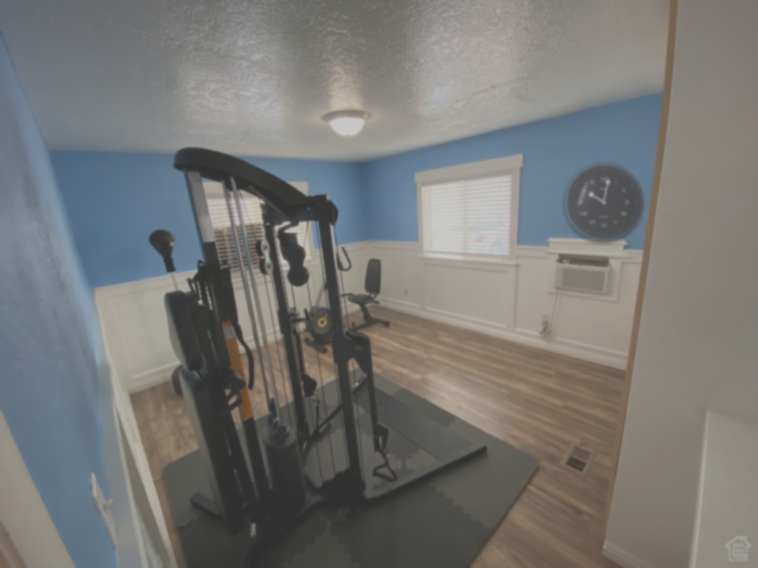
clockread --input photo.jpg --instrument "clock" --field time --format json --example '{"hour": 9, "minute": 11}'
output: {"hour": 10, "minute": 2}
